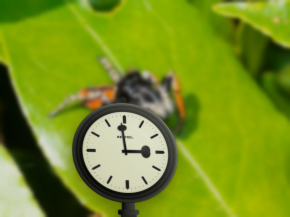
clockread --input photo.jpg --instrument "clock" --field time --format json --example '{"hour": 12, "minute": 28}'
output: {"hour": 2, "minute": 59}
